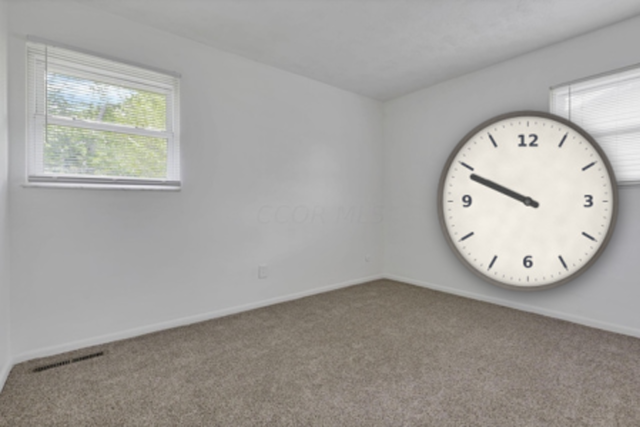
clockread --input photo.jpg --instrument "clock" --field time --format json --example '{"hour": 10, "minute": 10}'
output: {"hour": 9, "minute": 49}
